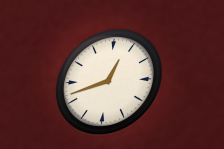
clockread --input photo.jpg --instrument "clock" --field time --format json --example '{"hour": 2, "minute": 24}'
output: {"hour": 12, "minute": 42}
